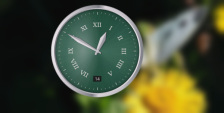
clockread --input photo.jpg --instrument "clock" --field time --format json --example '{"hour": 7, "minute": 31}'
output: {"hour": 12, "minute": 50}
